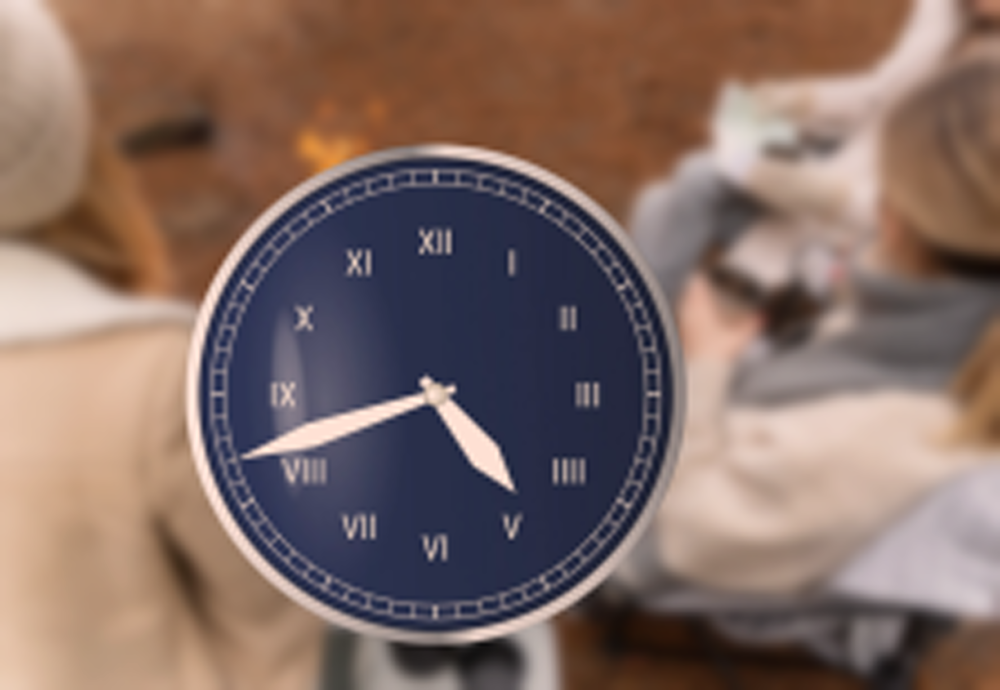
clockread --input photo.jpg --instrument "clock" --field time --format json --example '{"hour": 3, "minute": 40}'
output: {"hour": 4, "minute": 42}
